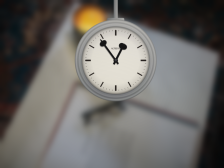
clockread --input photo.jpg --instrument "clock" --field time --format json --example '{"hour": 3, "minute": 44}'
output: {"hour": 12, "minute": 54}
